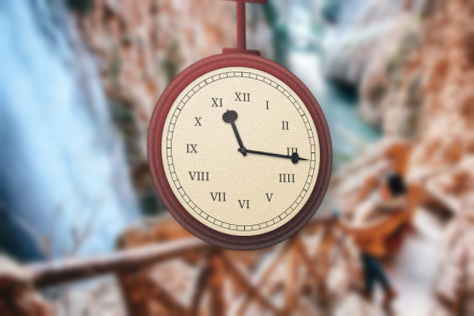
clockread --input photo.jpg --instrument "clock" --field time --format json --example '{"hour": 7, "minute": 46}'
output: {"hour": 11, "minute": 16}
